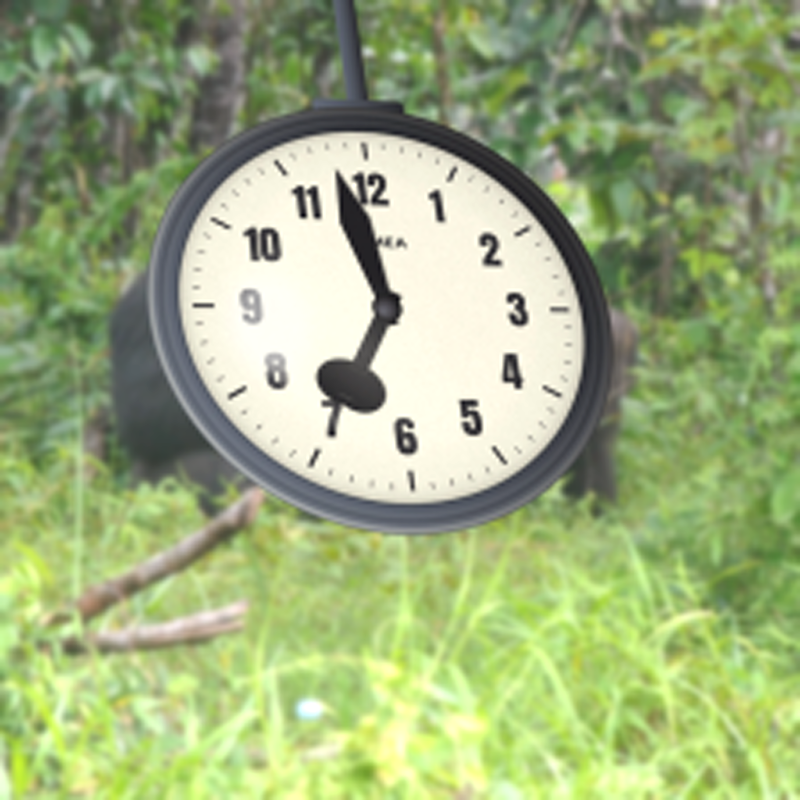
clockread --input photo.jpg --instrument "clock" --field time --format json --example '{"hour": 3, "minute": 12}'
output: {"hour": 6, "minute": 58}
